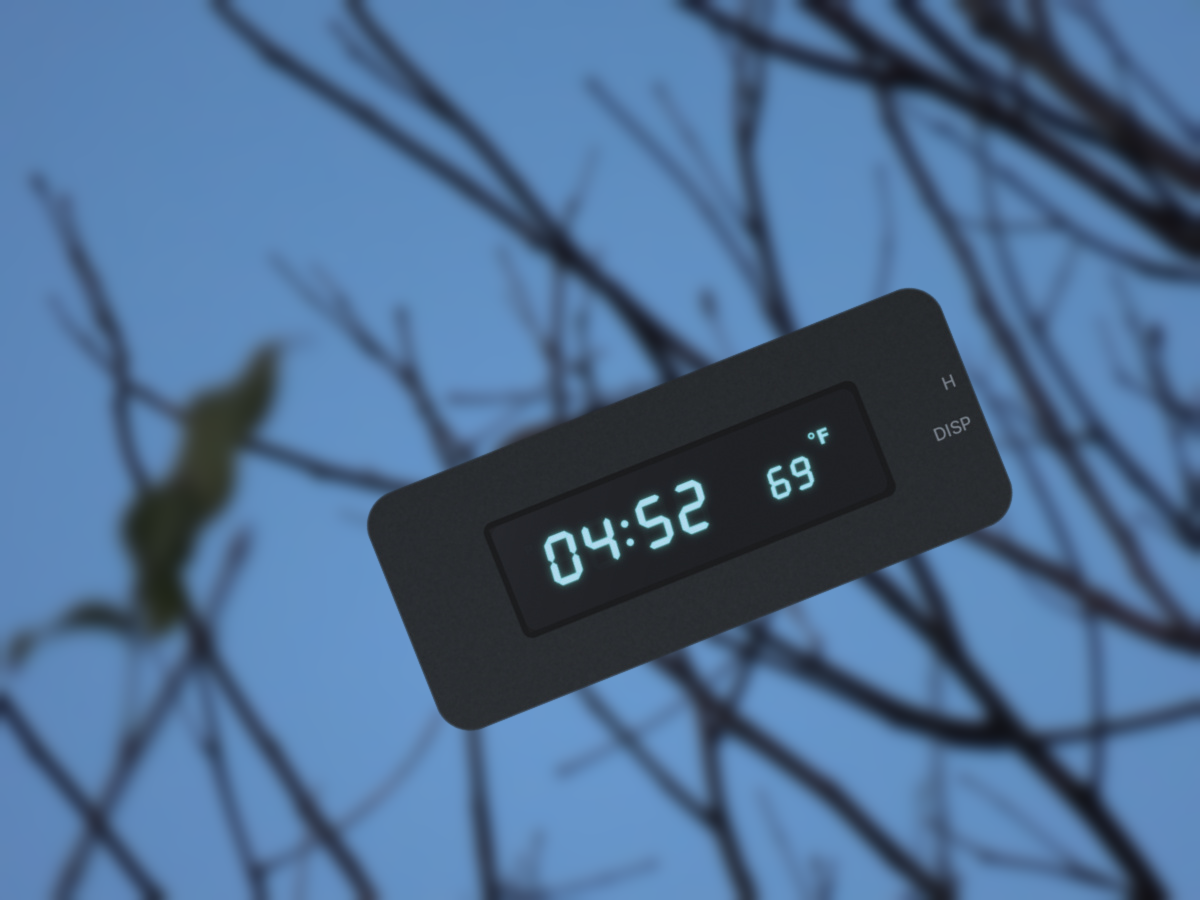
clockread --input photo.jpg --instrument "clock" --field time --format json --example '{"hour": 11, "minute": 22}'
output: {"hour": 4, "minute": 52}
